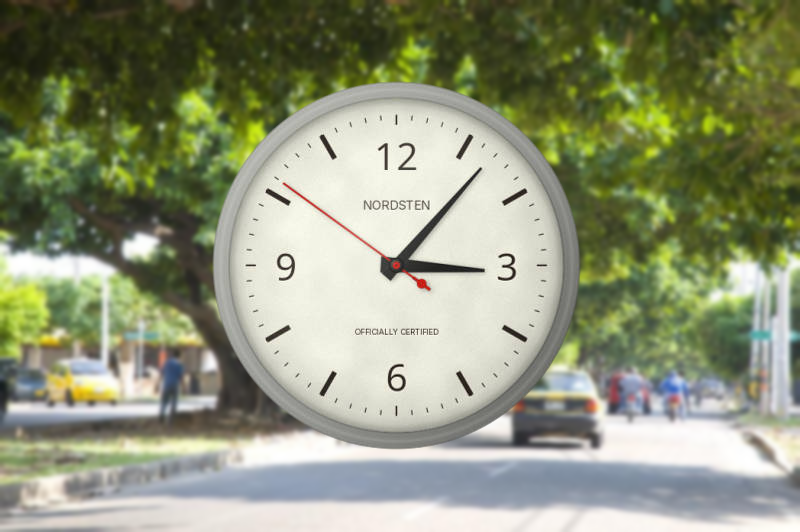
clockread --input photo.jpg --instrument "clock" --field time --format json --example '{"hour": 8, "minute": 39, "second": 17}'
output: {"hour": 3, "minute": 6, "second": 51}
